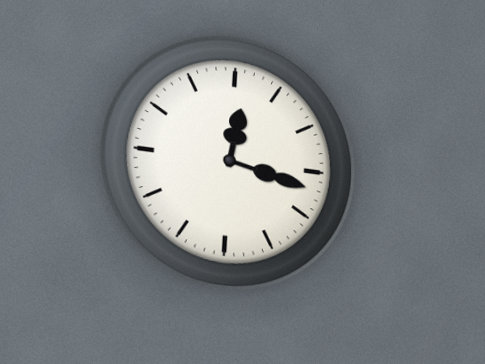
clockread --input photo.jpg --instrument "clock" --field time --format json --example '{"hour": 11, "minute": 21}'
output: {"hour": 12, "minute": 17}
